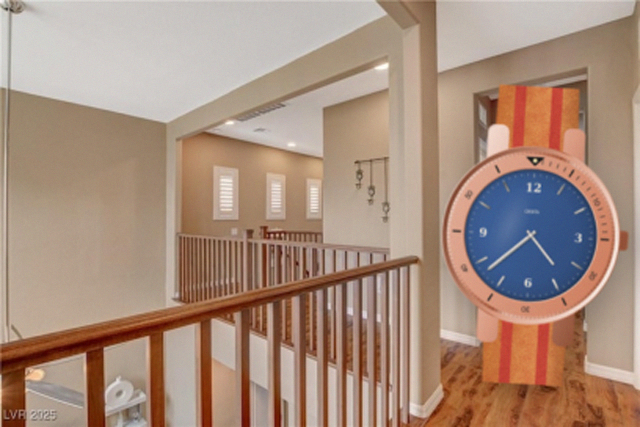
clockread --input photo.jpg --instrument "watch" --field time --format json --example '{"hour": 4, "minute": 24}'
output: {"hour": 4, "minute": 38}
